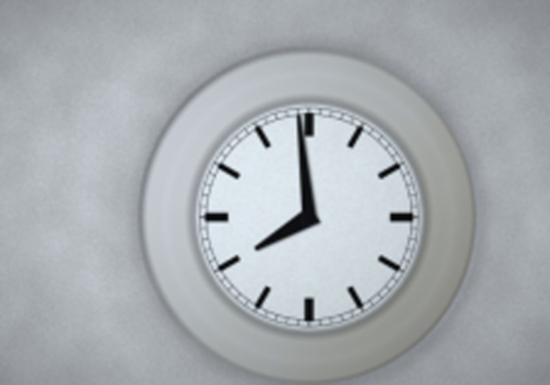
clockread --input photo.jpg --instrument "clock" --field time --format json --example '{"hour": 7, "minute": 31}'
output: {"hour": 7, "minute": 59}
